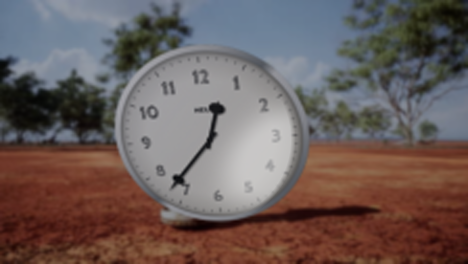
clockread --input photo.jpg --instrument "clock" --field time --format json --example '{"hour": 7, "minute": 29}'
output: {"hour": 12, "minute": 37}
